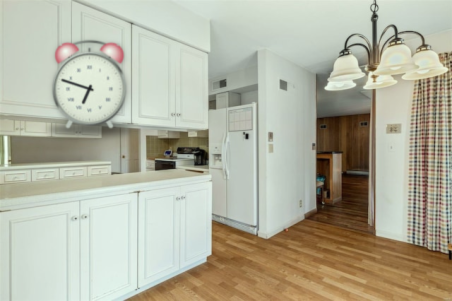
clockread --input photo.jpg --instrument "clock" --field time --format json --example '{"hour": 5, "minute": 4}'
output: {"hour": 6, "minute": 48}
